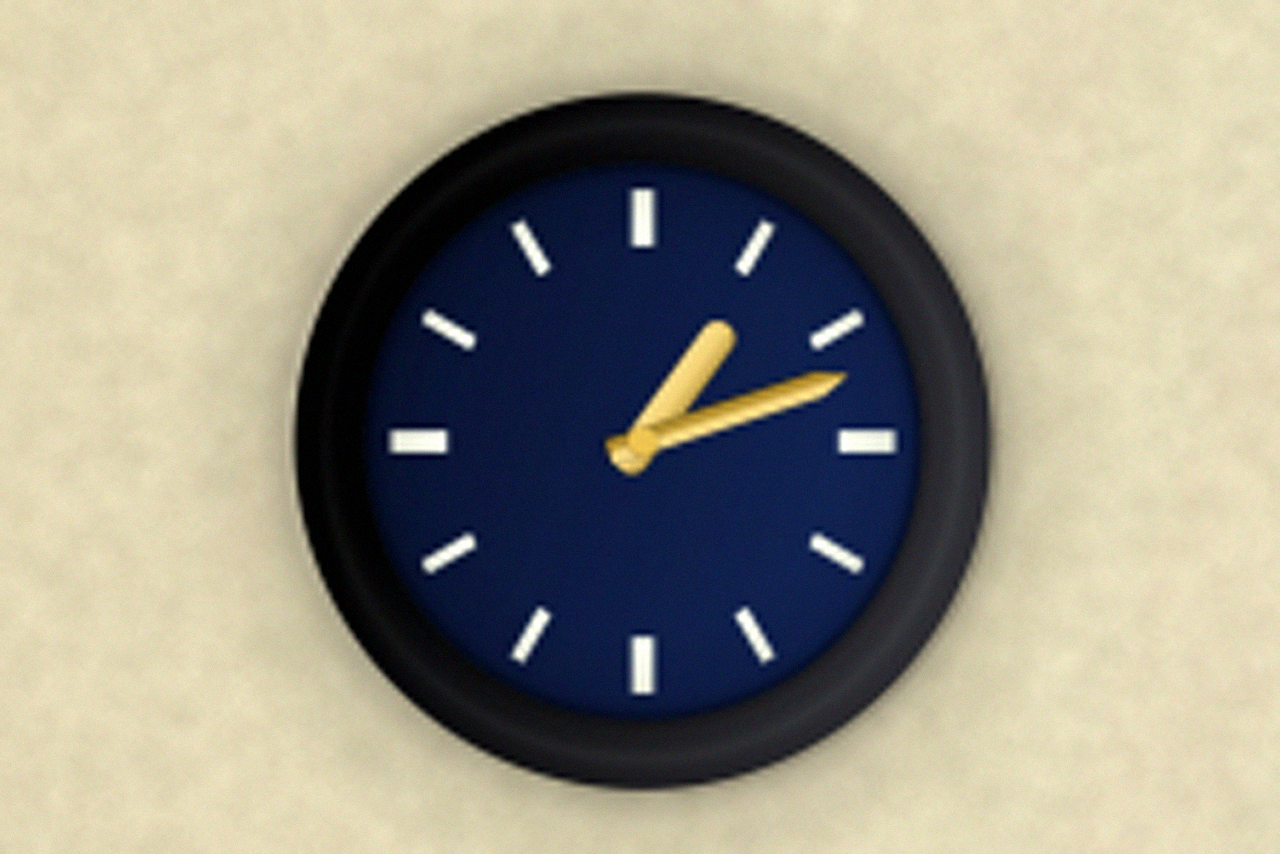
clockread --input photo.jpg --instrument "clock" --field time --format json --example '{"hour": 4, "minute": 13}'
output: {"hour": 1, "minute": 12}
